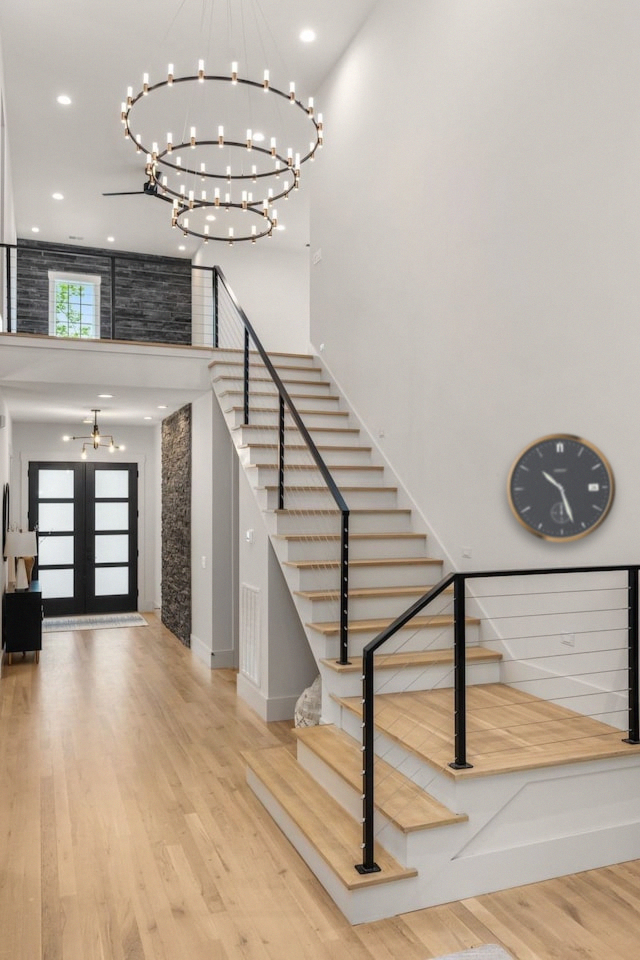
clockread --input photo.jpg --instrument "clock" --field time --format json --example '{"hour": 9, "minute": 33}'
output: {"hour": 10, "minute": 27}
